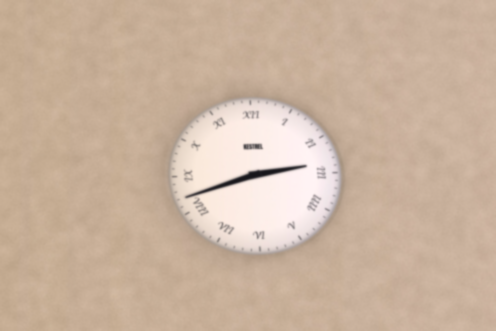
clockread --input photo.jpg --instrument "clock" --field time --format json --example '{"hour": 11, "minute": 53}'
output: {"hour": 2, "minute": 42}
